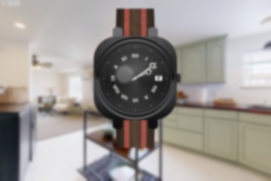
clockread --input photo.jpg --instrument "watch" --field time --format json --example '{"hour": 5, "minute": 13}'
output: {"hour": 2, "minute": 9}
